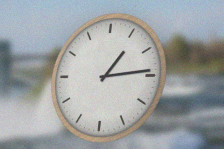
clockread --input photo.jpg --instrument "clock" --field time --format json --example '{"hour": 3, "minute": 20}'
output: {"hour": 1, "minute": 14}
